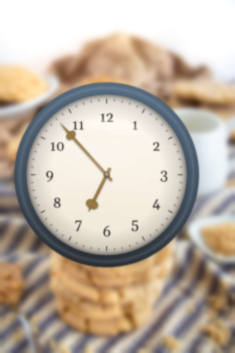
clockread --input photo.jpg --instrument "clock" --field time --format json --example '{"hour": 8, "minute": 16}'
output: {"hour": 6, "minute": 53}
